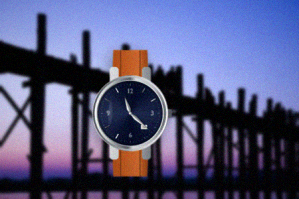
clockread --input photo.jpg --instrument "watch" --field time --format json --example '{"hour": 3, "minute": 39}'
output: {"hour": 11, "minute": 22}
